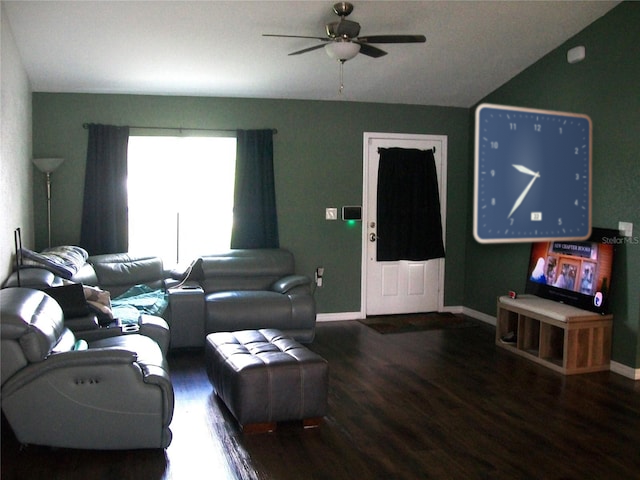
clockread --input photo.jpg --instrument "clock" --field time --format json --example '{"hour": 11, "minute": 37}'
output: {"hour": 9, "minute": 36}
